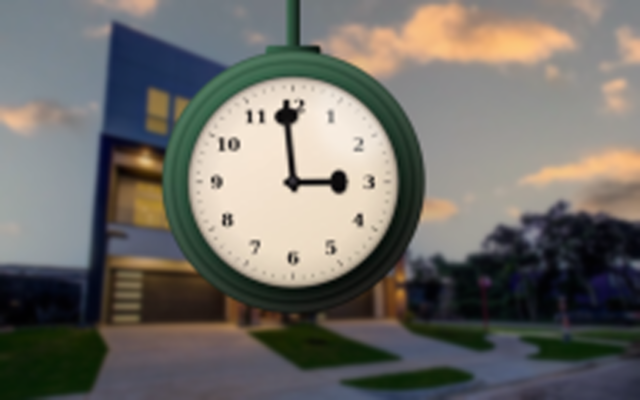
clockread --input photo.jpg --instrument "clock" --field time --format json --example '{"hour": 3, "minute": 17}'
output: {"hour": 2, "minute": 59}
